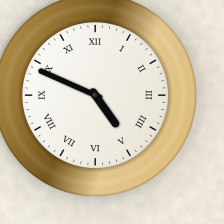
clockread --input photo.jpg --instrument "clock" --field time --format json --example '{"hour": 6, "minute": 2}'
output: {"hour": 4, "minute": 49}
